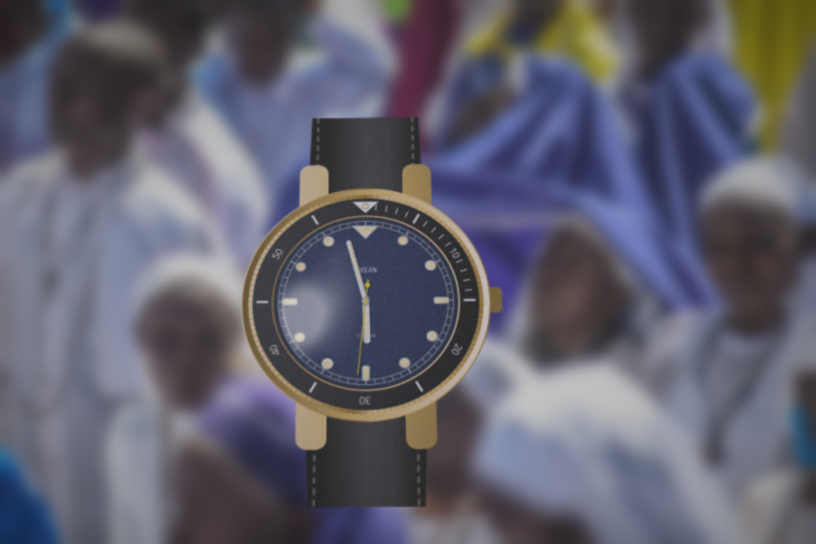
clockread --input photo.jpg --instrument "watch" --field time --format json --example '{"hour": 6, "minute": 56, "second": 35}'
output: {"hour": 5, "minute": 57, "second": 31}
